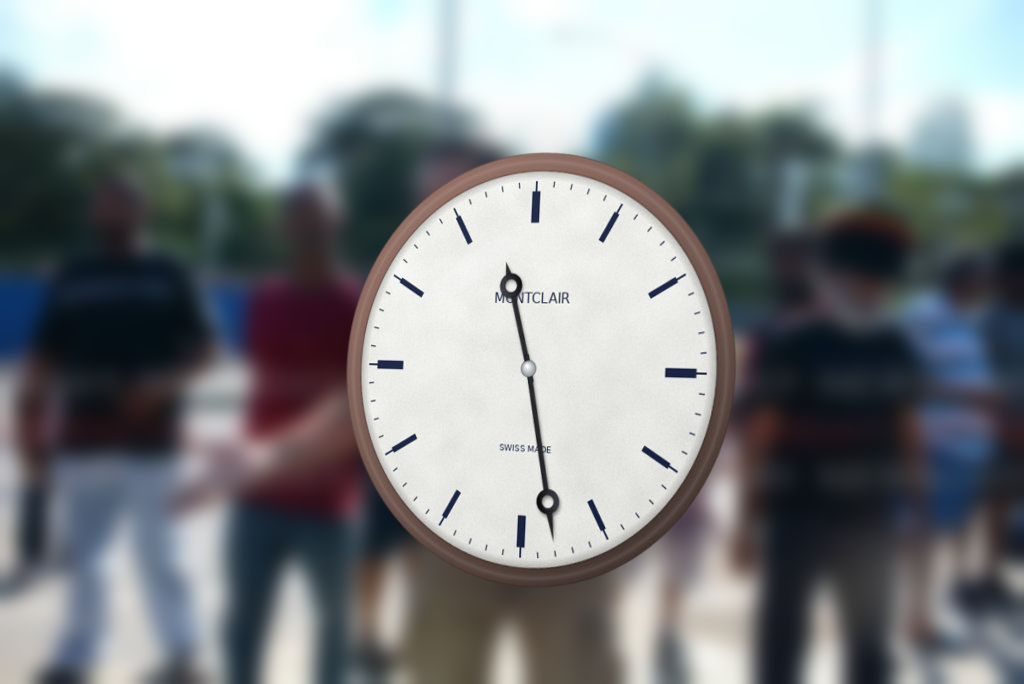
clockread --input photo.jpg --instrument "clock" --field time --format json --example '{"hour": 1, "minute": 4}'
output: {"hour": 11, "minute": 28}
